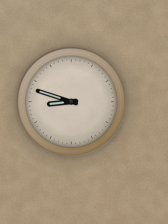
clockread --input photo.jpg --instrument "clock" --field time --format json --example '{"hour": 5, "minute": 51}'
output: {"hour": 8, "minute": 48}
